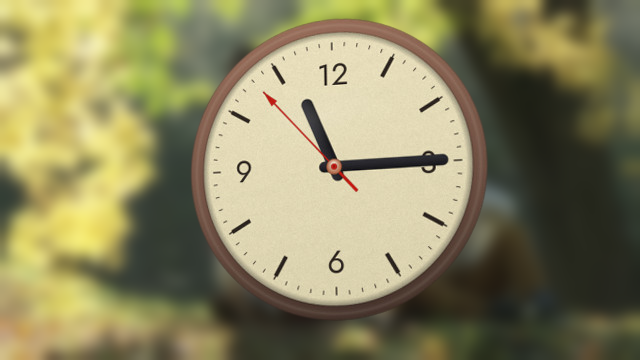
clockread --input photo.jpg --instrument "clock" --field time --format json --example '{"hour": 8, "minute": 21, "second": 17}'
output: {"hour": 11, "minute": 14, "second": 53}
